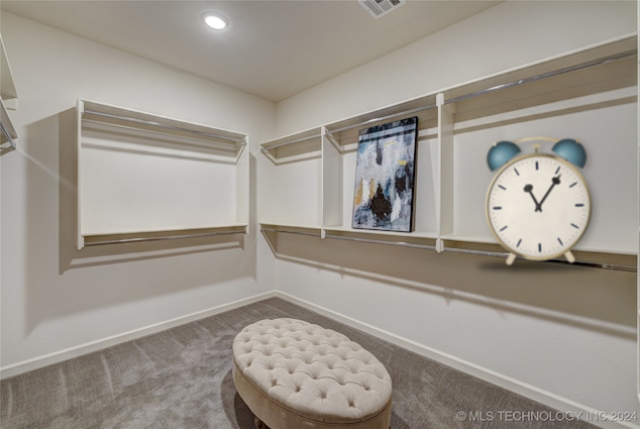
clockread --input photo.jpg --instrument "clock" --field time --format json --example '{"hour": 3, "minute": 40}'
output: {"hour": 11, "minute": 6}
